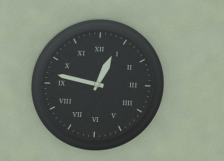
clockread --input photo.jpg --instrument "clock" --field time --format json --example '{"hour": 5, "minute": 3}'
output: {"hour": 12, "minute": 47}
